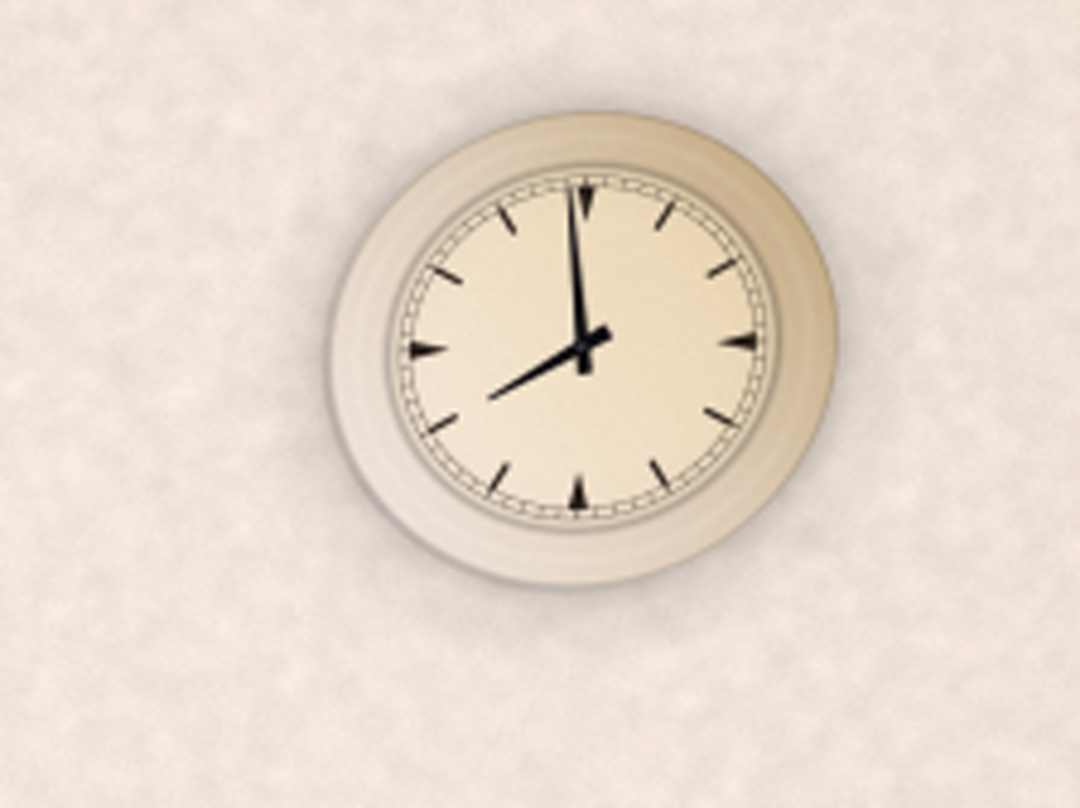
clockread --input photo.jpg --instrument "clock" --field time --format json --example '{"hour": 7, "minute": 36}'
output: {"hour": 7, "minute": 59}
